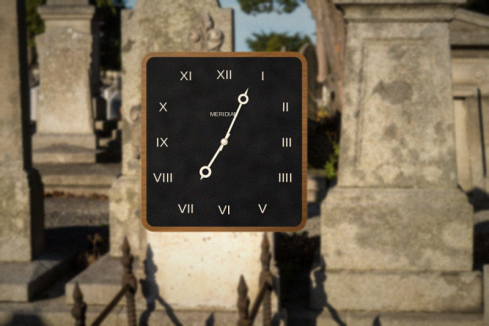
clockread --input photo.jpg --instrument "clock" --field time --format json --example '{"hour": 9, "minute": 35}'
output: {"hour": 7, "minute": 4}
